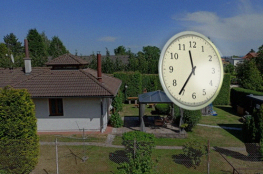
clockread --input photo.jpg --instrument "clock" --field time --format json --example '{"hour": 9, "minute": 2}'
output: {"hour": 11, "minute": 36}
